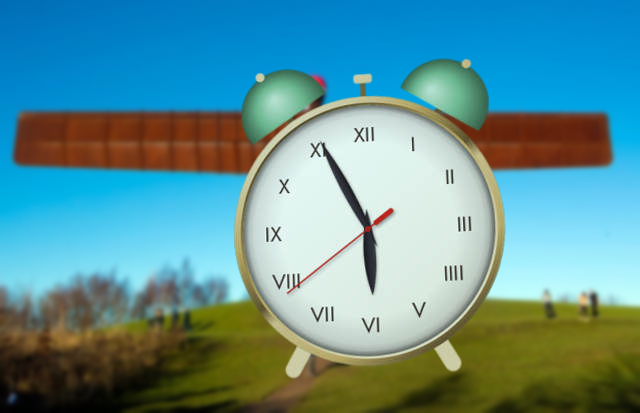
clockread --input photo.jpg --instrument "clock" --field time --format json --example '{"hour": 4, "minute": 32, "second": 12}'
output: {"hour": 5, "minute": 55, "second": 39}
